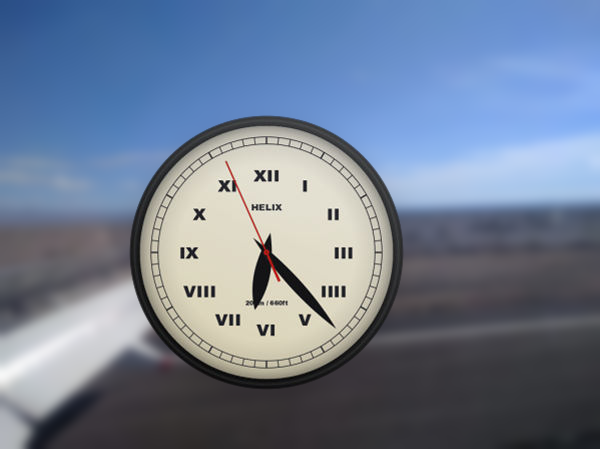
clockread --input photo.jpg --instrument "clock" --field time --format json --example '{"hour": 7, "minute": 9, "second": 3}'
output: {"hour": 6, "minute": 22, "second": 56}
